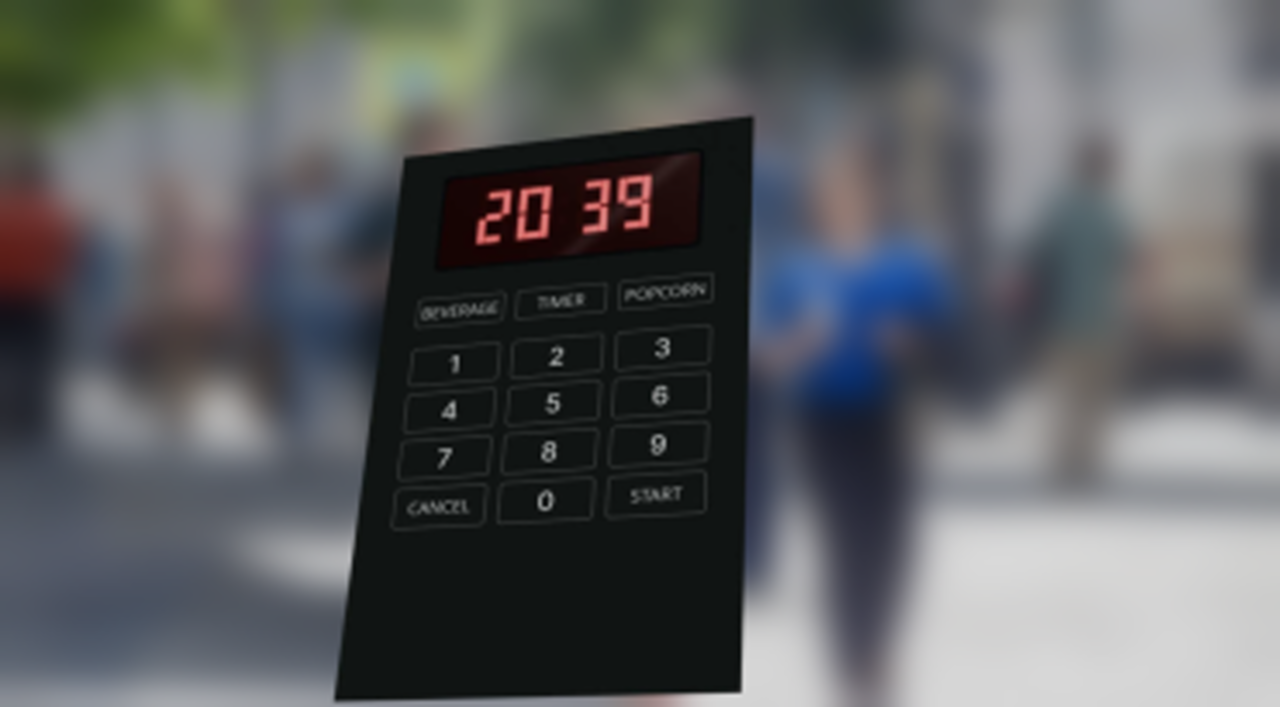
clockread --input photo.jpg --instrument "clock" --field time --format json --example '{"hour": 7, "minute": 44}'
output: {"hour": 20, "minute": 39}
